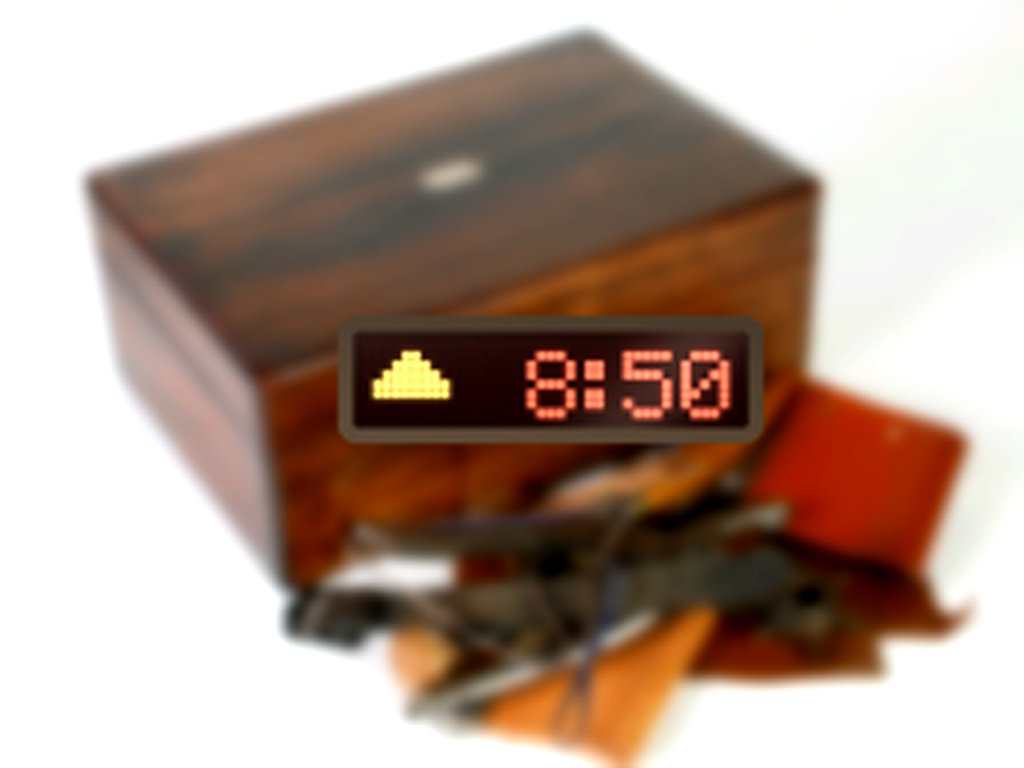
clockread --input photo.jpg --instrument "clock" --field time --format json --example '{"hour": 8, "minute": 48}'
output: {"hour": 8, "minute": 50}
